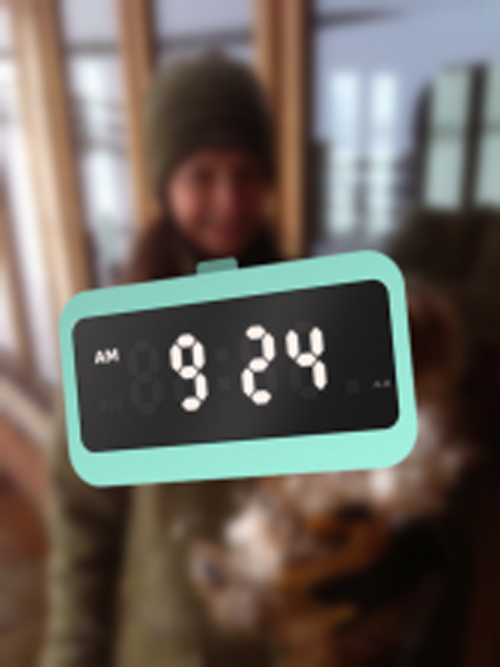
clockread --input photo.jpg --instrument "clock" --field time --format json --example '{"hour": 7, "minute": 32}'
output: {"hour": 9, "minute": 24}
